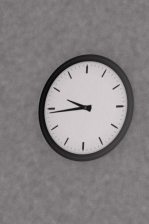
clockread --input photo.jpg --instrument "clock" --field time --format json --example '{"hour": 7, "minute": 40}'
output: {"hour": 9, "minute": 44}
